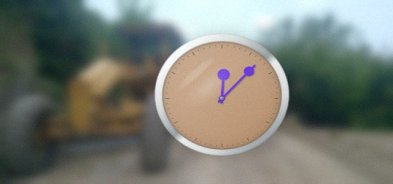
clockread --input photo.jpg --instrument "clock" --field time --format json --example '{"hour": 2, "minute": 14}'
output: {"hour": 12, "minute": 7}
